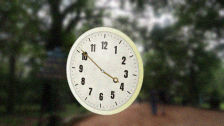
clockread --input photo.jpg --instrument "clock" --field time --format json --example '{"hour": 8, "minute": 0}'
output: {"hour": 3, "minute": 51}
